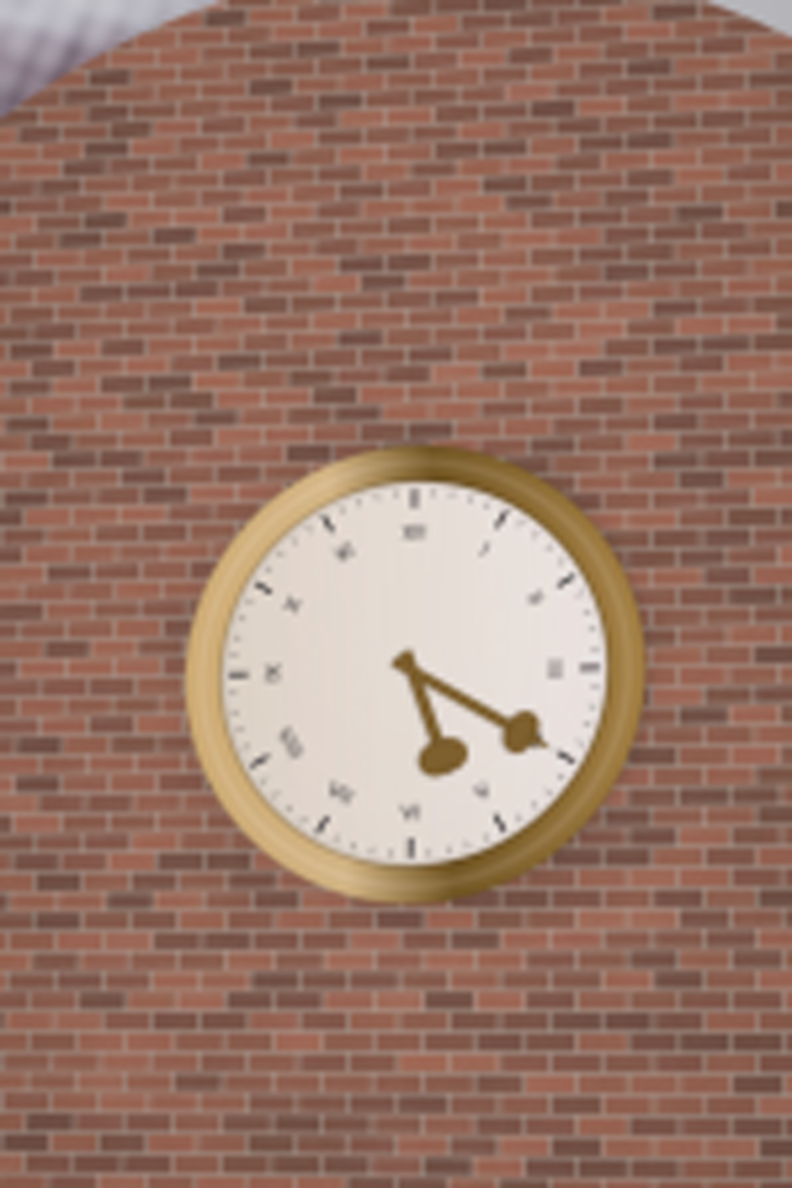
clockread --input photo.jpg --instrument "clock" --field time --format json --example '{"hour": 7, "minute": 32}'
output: {"hour": 5, "minute": 20}
